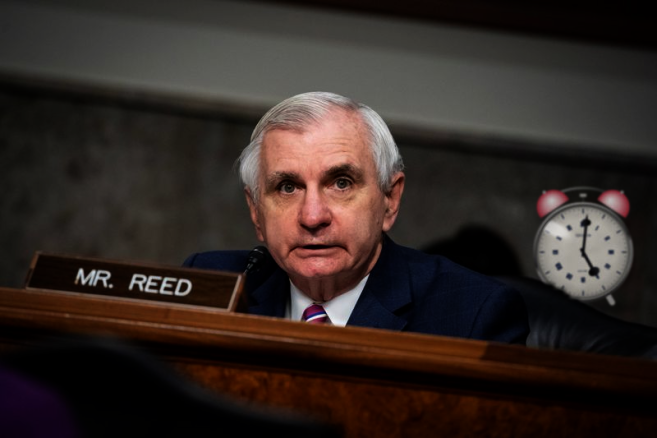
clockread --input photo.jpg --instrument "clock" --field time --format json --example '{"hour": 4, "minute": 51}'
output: {"hour": 5, "minute": 1}
